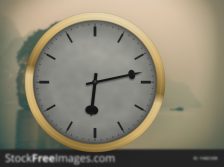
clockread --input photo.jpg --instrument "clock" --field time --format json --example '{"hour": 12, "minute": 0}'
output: {"hour": 6, "minute": 13}
